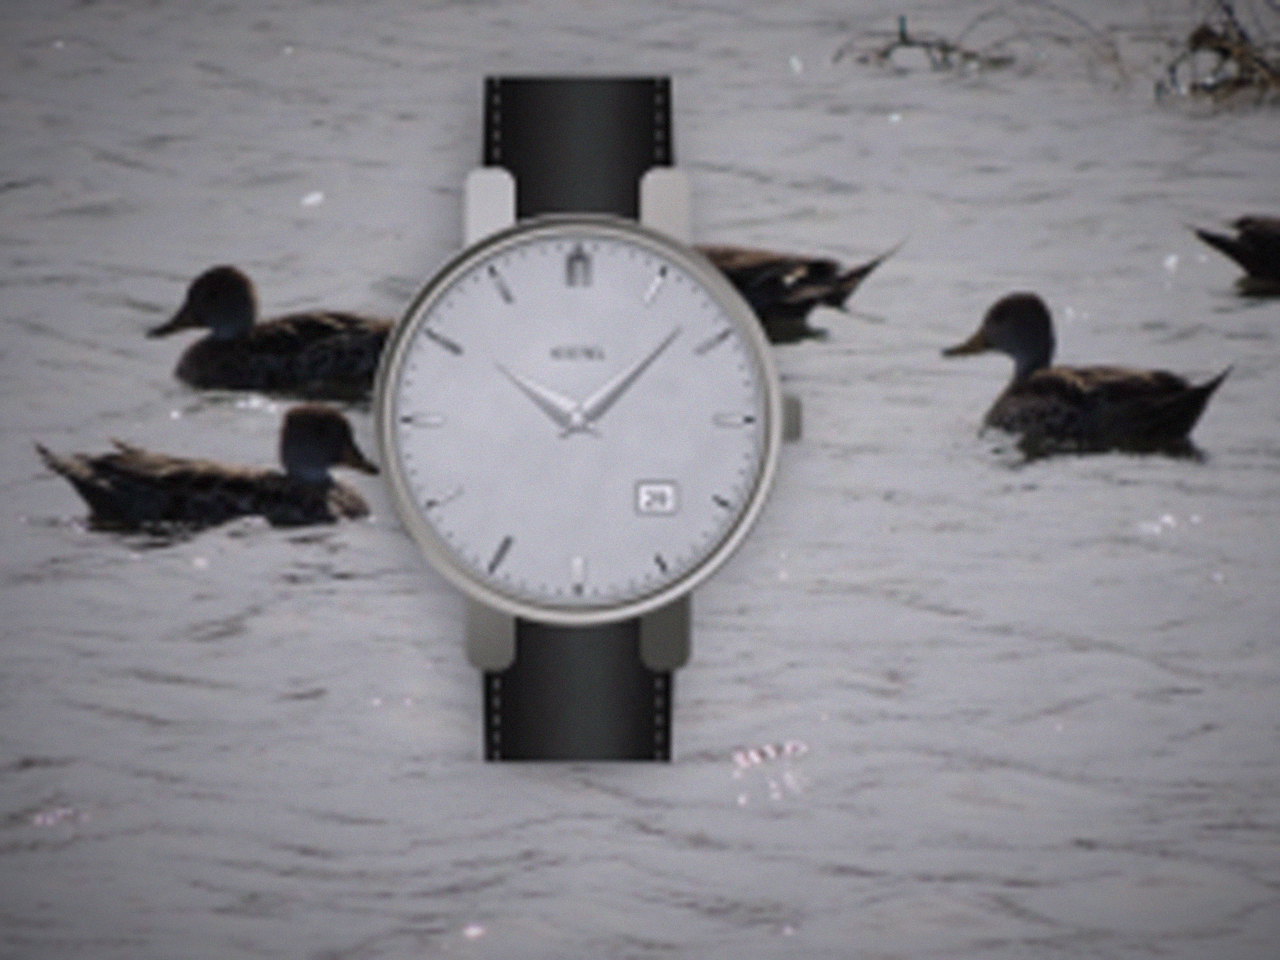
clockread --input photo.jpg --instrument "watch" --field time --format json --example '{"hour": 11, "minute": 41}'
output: {"hour": 10, "minute": 8}
